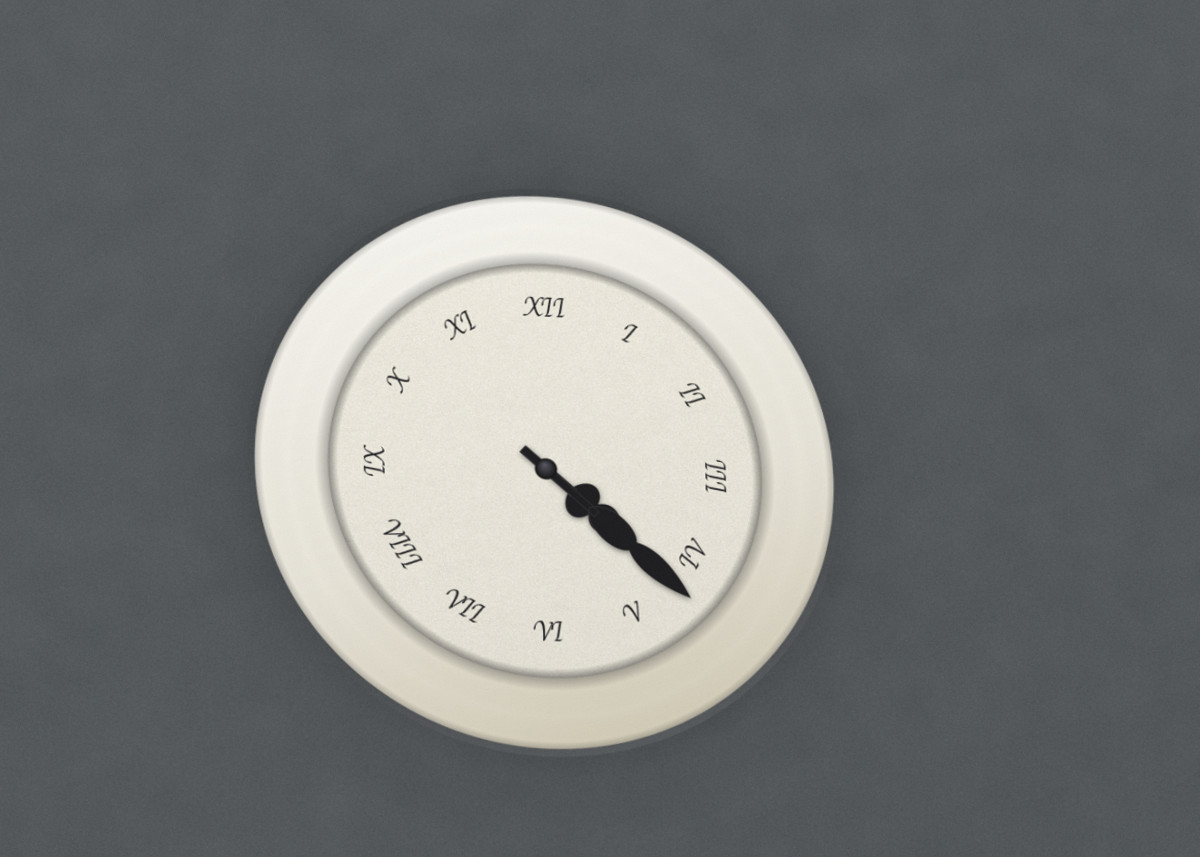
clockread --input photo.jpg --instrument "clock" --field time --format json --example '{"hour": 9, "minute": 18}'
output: {"hour": 4, "minute": 22}
